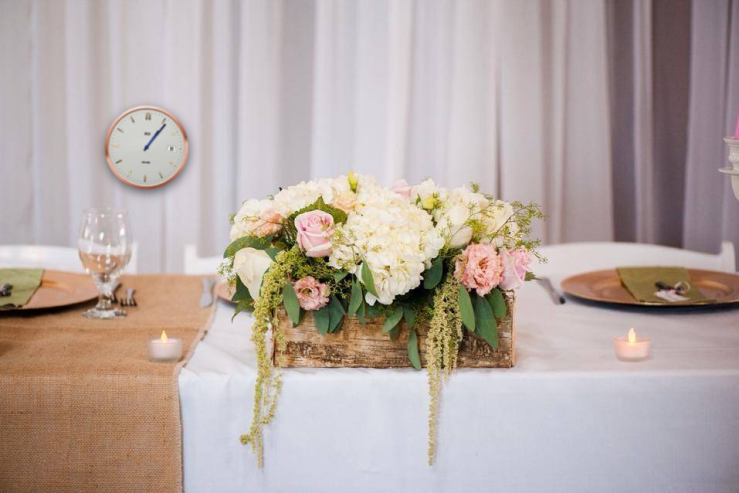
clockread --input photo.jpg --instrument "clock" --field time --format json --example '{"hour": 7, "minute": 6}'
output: {"hour": 1, "minute": 6}
